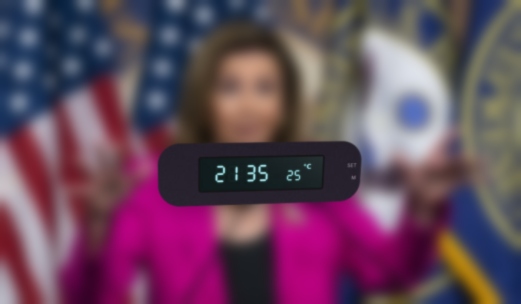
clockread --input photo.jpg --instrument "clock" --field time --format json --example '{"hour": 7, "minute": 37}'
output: {"hour": 21, "minute": 35}
